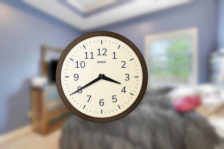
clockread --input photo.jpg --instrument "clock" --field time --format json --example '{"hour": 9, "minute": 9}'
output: {"hour": 3, "minute": 40}
